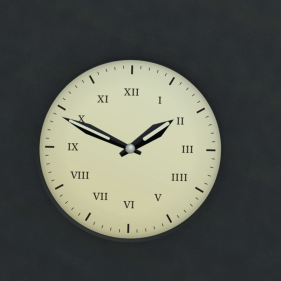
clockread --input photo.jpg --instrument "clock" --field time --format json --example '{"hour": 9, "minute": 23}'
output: {"hour": 1, "minute": 49}
